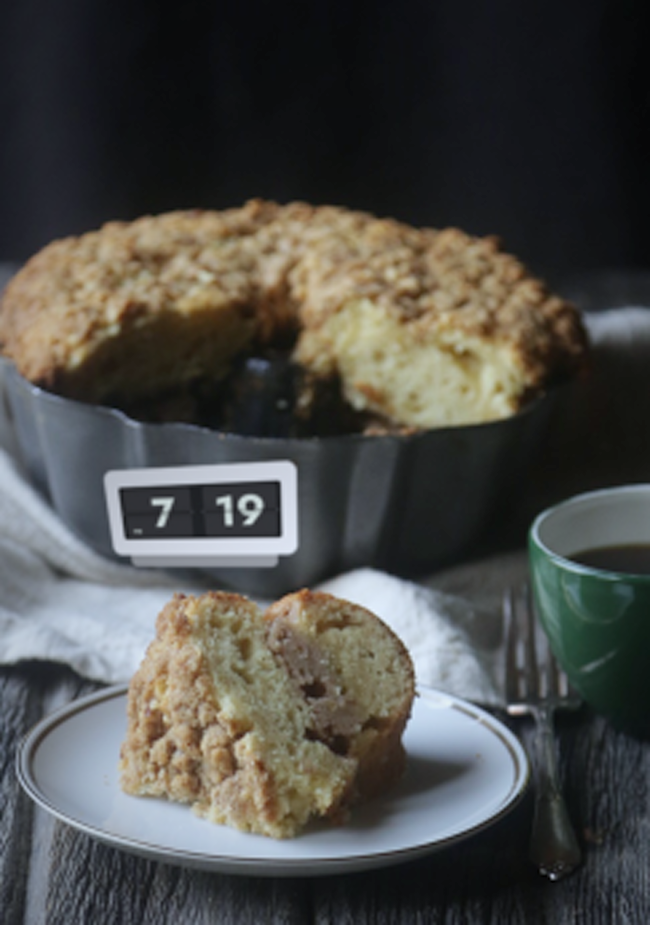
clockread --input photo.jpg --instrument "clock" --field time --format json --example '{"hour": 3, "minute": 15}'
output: {"hour": 7, "minute": 19}
